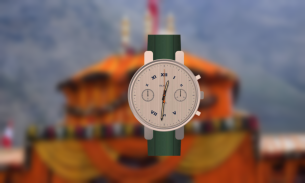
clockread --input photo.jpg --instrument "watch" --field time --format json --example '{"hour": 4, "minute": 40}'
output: {"hour": 12, "minute": 31}
